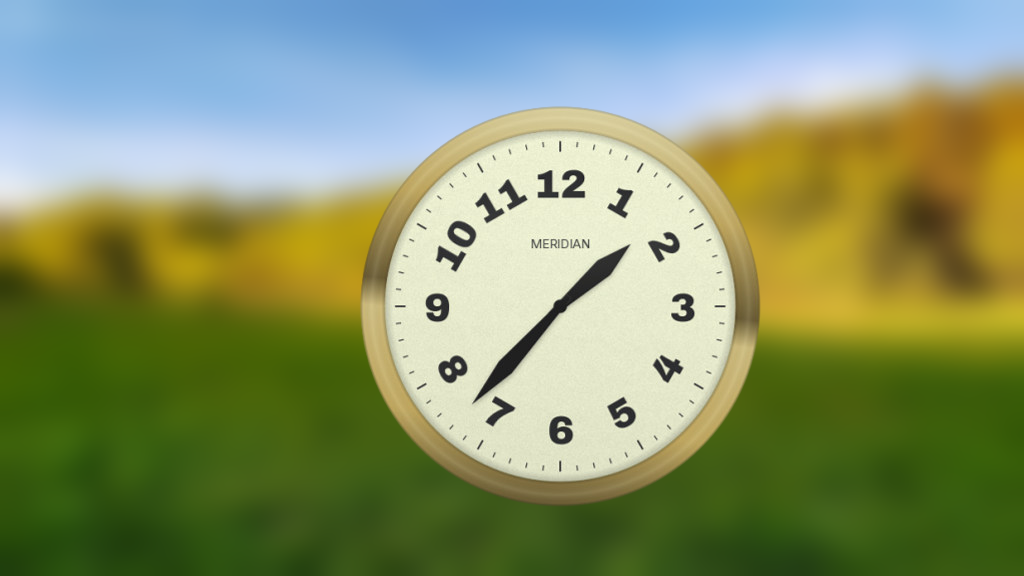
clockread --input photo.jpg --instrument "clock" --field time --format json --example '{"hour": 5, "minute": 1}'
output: {"hour": 1, "minute": 37}
